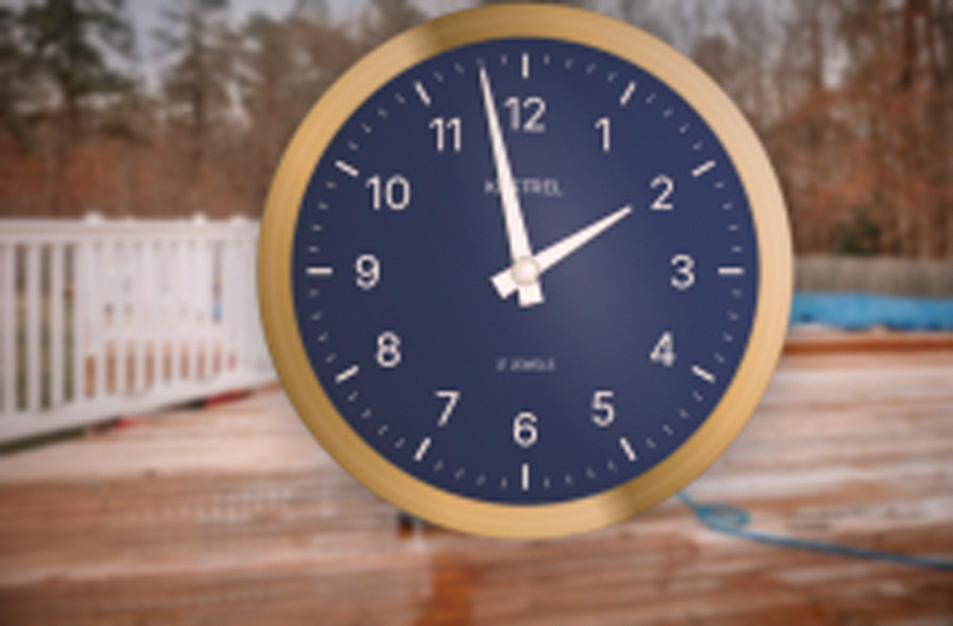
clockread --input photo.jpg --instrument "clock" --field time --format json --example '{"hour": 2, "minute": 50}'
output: {"hour": 1, "minute": 58}
